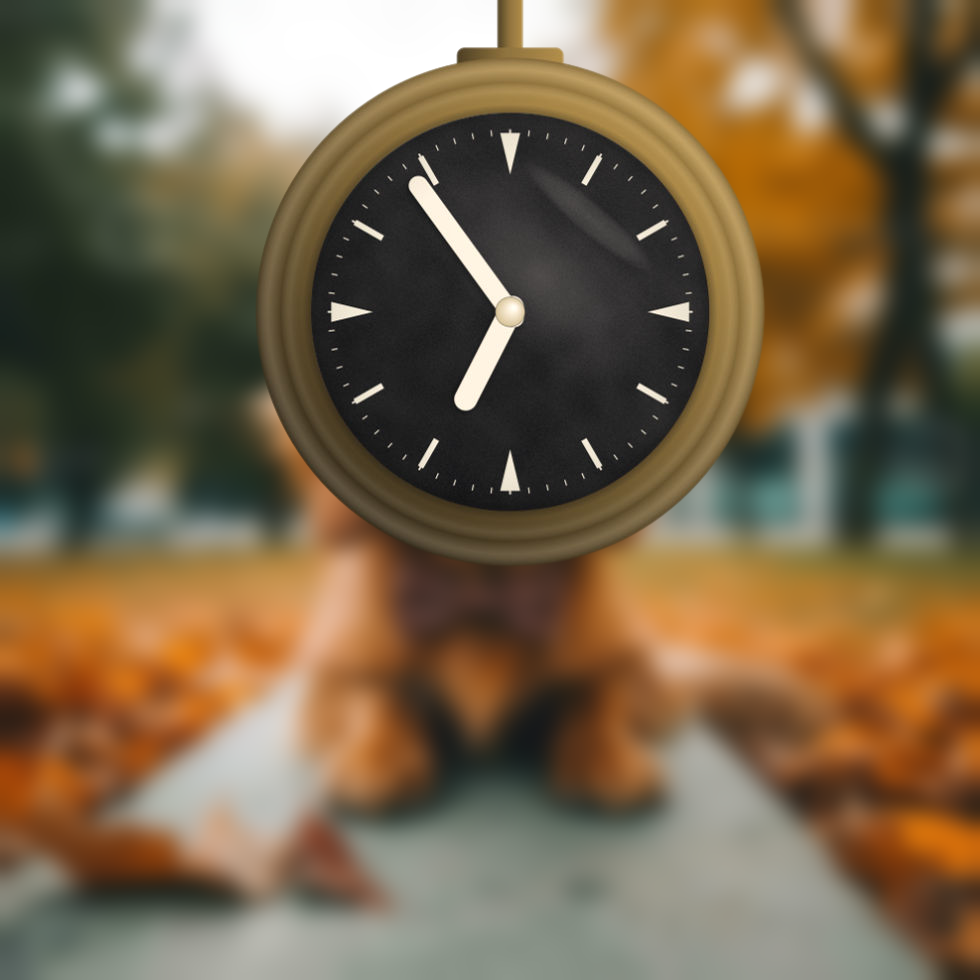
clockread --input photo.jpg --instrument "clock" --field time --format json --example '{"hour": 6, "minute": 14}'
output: {"hour": 6, "minute": 54}
